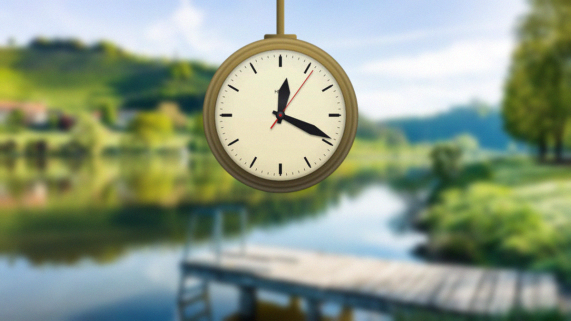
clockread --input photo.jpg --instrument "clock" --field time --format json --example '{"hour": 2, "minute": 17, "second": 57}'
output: {"hour": 12, "minute": 19, "second": 6}
